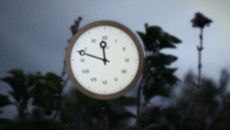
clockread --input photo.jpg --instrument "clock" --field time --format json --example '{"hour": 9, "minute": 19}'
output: {"hour": 11, "minute": 48}
